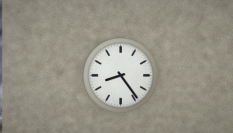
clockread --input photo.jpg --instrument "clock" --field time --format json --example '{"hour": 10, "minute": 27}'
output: {"hour": 8, "minute": 24}
